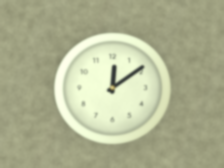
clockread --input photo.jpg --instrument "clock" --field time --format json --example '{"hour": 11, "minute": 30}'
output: {"hour": 12, "minute": 9}
